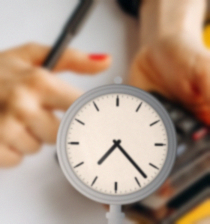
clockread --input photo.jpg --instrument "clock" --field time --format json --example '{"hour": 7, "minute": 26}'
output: {"hour": 7, "minute": 23}
